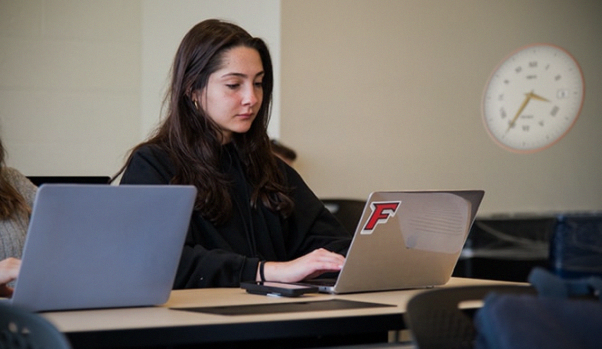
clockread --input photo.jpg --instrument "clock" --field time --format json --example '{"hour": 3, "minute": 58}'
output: {"hour": 3, "minute": 35}
